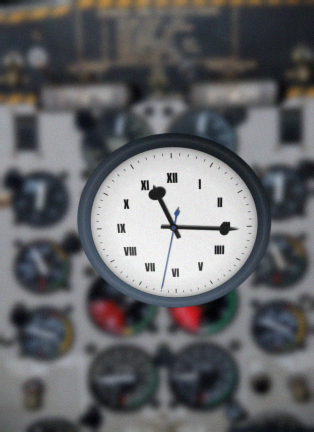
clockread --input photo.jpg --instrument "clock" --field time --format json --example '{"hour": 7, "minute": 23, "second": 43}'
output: {"hour": 11, "minute": 15, "second": 32}
